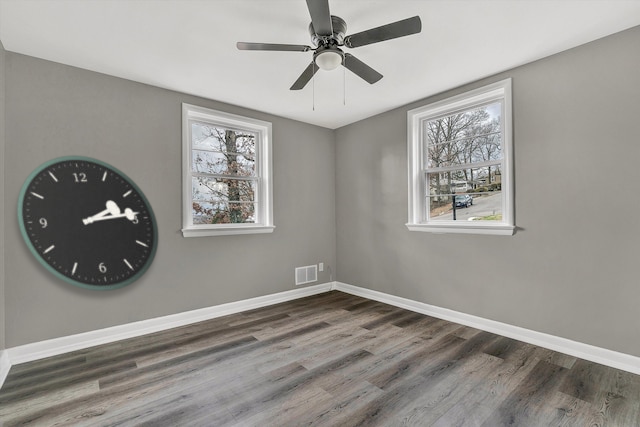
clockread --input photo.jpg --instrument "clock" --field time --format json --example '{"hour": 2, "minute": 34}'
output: {"hour": 2, "minute": 14}
